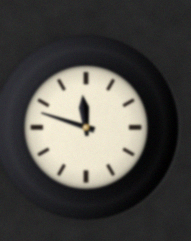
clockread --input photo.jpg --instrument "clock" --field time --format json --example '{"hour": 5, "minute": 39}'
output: {"hour": 11, "minute": 48}
